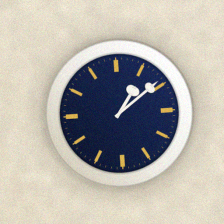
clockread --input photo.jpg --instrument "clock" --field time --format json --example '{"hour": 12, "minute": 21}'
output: {"hour": 1, "minute": 9}
